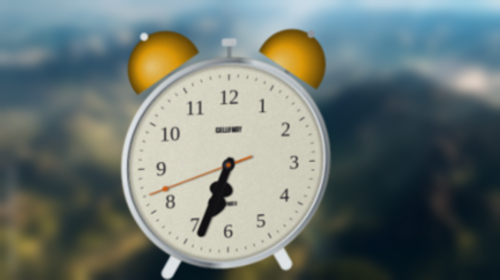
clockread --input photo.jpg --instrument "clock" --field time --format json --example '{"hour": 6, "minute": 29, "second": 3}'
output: {"hour": 6, "minute": 33, "second": 42}
